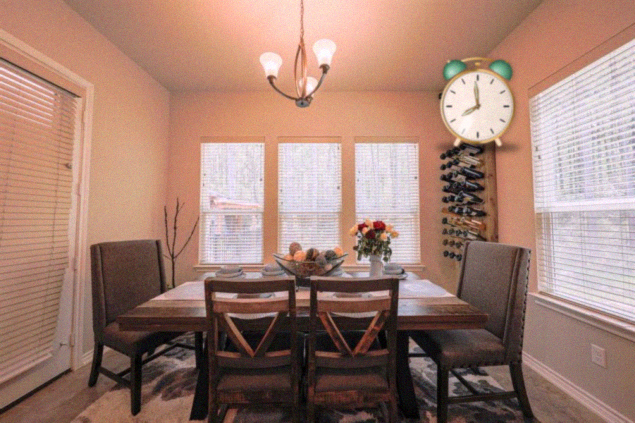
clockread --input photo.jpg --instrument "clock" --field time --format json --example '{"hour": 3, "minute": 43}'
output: {"hour": 7, "minute": 59}
